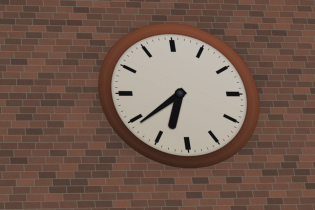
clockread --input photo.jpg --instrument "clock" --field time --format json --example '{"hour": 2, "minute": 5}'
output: {"hour": 6, "minute": 39}
